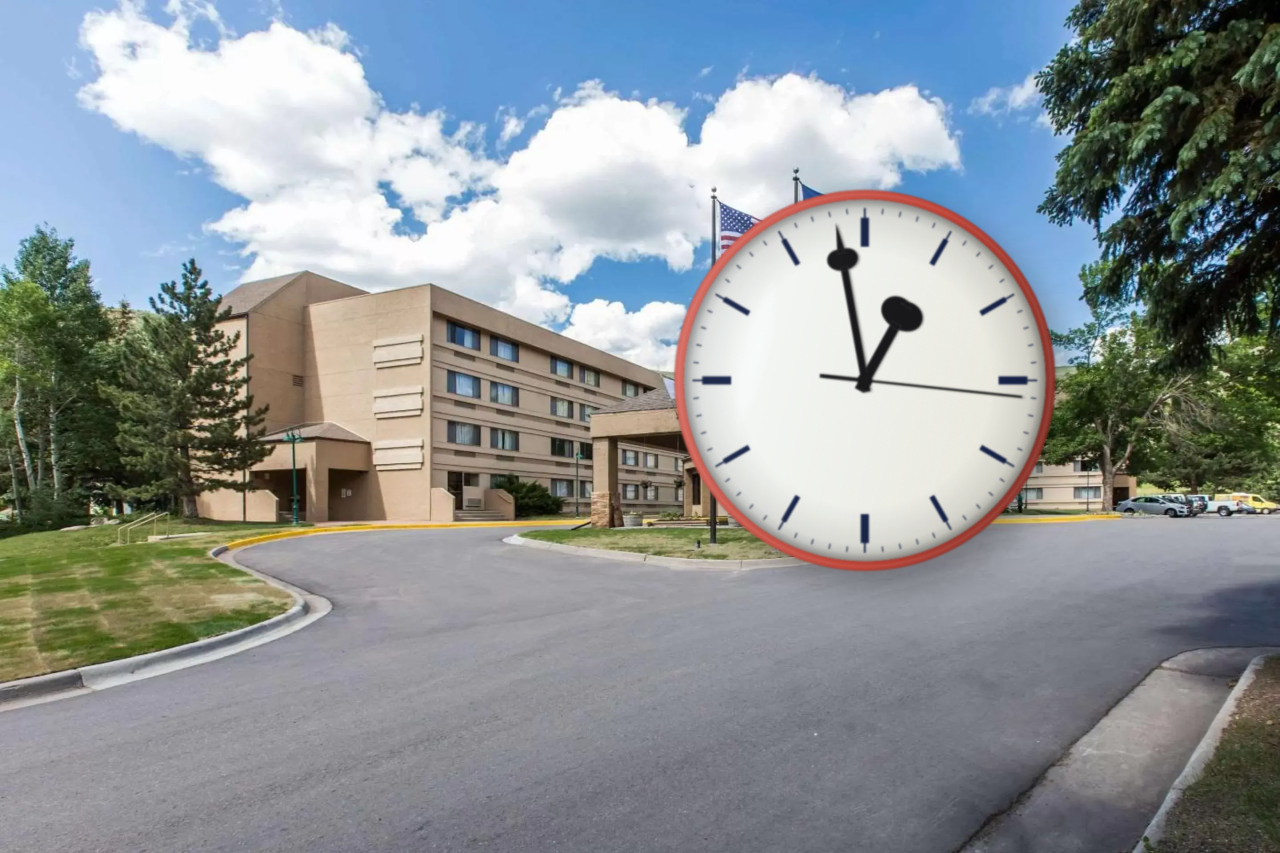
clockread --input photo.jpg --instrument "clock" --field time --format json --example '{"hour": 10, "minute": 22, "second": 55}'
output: {"hour": 12, "minute": 58, "second": 16}
